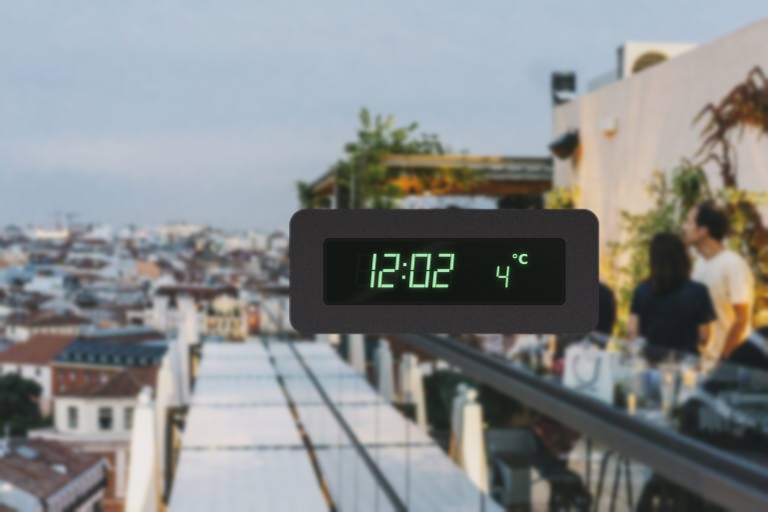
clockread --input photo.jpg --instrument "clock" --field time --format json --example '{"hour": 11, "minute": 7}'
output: {"hour": 12, "minute": 2}
